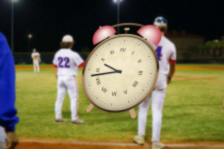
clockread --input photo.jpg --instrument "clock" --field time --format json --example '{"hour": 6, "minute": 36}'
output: {"hour": 9, "minute": 43}
